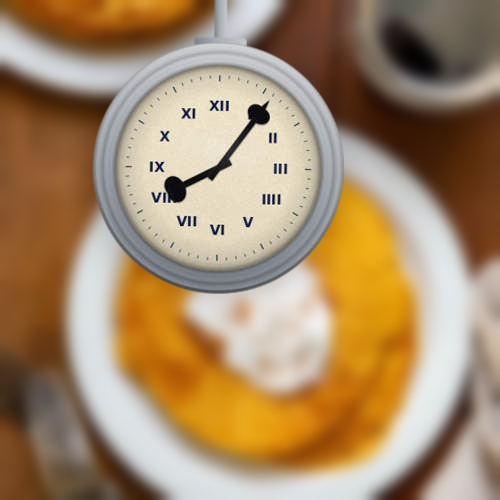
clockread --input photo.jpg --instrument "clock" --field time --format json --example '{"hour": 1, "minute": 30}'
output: {"hour": 8, "minute": 6}
